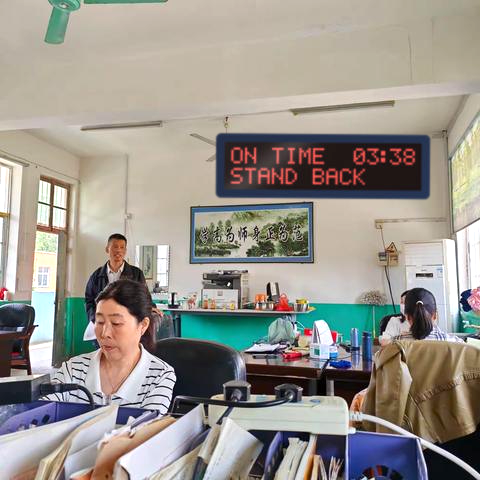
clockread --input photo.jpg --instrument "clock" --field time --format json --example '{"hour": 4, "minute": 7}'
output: {"hour": 3, "minute": 38}
